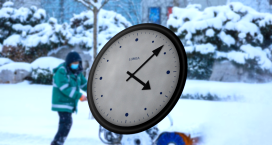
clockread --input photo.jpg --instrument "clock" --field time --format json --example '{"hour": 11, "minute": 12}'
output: {"hour": 4, "minute": 8}
